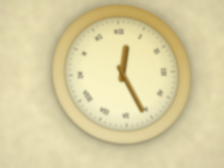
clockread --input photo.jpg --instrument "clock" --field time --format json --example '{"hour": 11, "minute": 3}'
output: {"hour": 12, "minute": 26}
